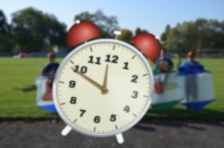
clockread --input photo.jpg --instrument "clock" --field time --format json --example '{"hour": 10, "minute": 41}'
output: {"hour": 11, "minute": 49}
